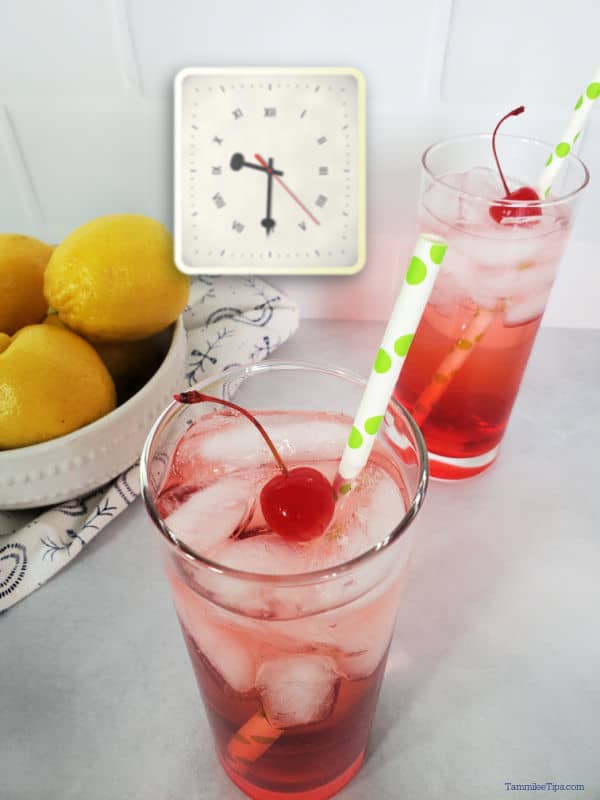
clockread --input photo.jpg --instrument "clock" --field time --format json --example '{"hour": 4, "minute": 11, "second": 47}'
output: {"hour": 9, "minute": 30, "second": 23}
